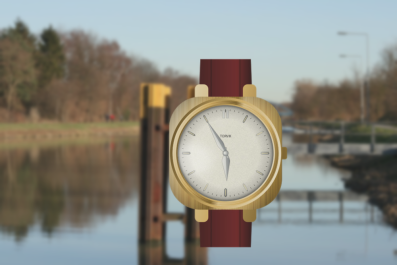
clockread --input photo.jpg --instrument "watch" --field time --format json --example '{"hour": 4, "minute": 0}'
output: {"hour": 5, "minute": 55}
